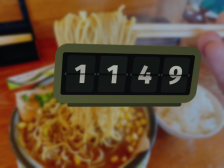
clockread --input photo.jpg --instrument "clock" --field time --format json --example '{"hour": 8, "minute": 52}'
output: {"hour": 11, "minute": 49}
